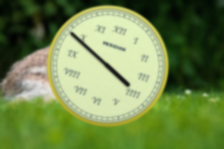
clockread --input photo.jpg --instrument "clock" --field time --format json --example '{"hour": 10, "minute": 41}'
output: {"hour": 3, "minute": 49}
